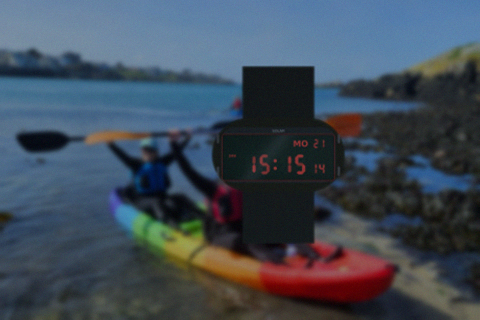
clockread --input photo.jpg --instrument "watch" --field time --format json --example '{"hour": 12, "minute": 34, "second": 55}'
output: {"hour": 15, "minute": 15, "second": 14}
